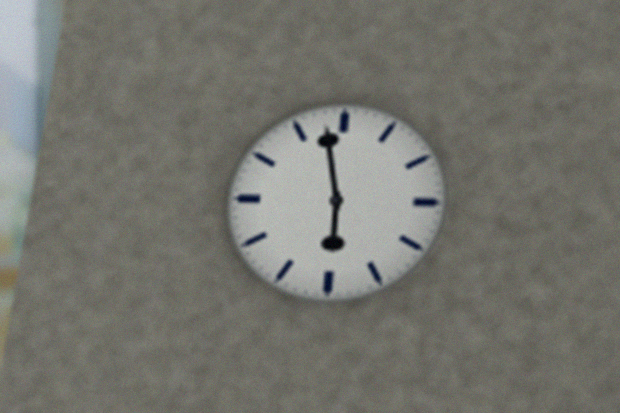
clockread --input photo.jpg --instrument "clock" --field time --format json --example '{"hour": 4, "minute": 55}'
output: {"hour": 5, "minute": 58}
